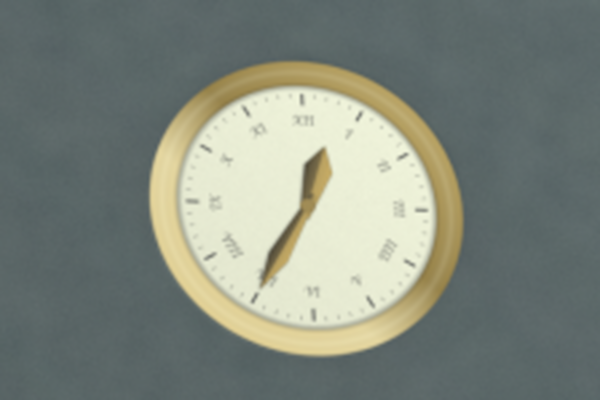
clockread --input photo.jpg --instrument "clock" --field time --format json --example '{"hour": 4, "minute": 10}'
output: {"hour": 12, "minute": 35}
